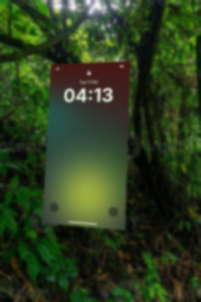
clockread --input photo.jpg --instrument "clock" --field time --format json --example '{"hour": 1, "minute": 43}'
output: {"hour": 4, "minute": 13}
